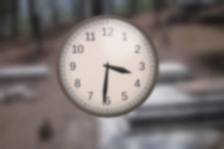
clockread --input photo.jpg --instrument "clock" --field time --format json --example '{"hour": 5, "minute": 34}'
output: {"hour": 3, "minute": 31}
